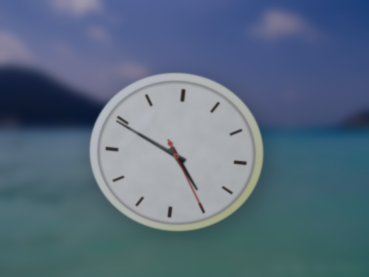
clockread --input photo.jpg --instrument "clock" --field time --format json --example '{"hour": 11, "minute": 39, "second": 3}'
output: {"hour": 4, "minute": 49, "second": 25}
